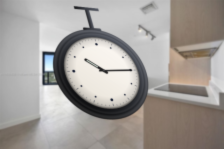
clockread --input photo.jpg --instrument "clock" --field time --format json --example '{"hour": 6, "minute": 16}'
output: {"hour": 10, "minute": 15}
